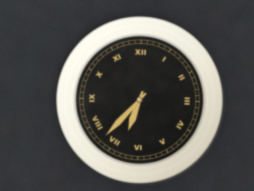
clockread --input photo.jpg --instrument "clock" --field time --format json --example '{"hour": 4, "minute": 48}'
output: {"hour": 6, "minute": 37}
